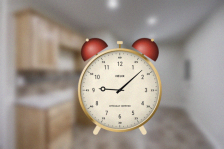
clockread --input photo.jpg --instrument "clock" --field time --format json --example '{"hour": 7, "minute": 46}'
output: {"hour": 9, "minute": 8}
